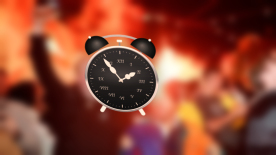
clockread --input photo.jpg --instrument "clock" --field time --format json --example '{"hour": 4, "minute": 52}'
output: {"hour": 1, "minute": 54}
